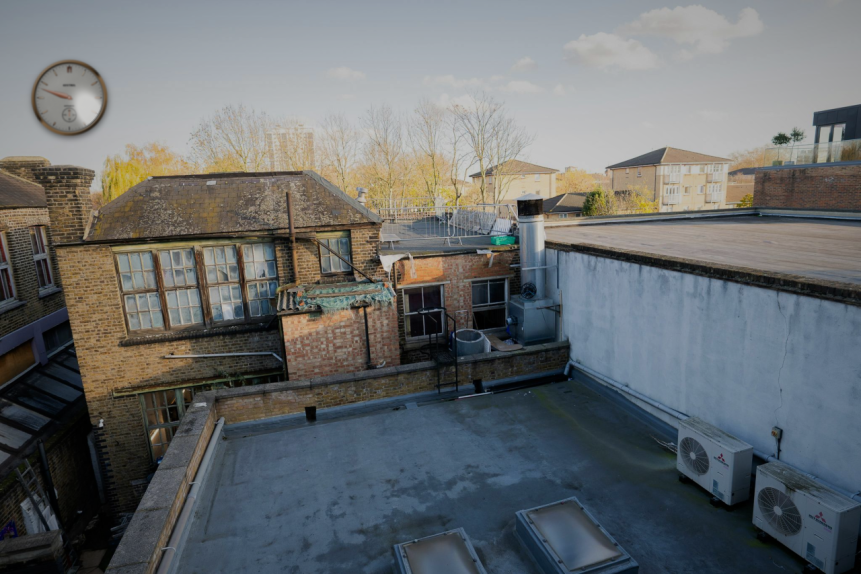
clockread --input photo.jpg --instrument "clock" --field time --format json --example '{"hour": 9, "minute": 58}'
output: {"hour": 9, "minute": 48}
